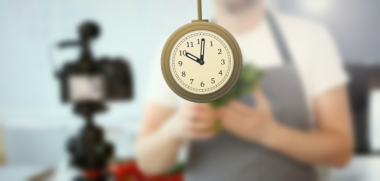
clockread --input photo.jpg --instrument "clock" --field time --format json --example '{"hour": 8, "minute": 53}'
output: {"hour": 10, "minute": 1}
